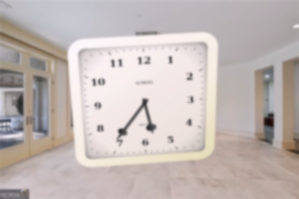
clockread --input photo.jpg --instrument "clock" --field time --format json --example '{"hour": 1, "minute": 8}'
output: {"hour": 5, "minute": 36}
